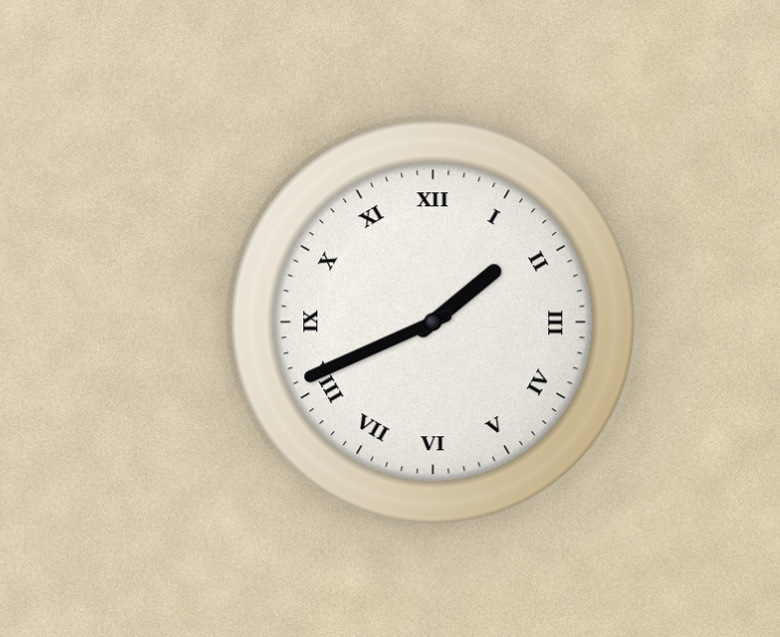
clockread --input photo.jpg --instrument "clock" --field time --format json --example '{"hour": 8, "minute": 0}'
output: {"hour": 1, "minute": 41}
